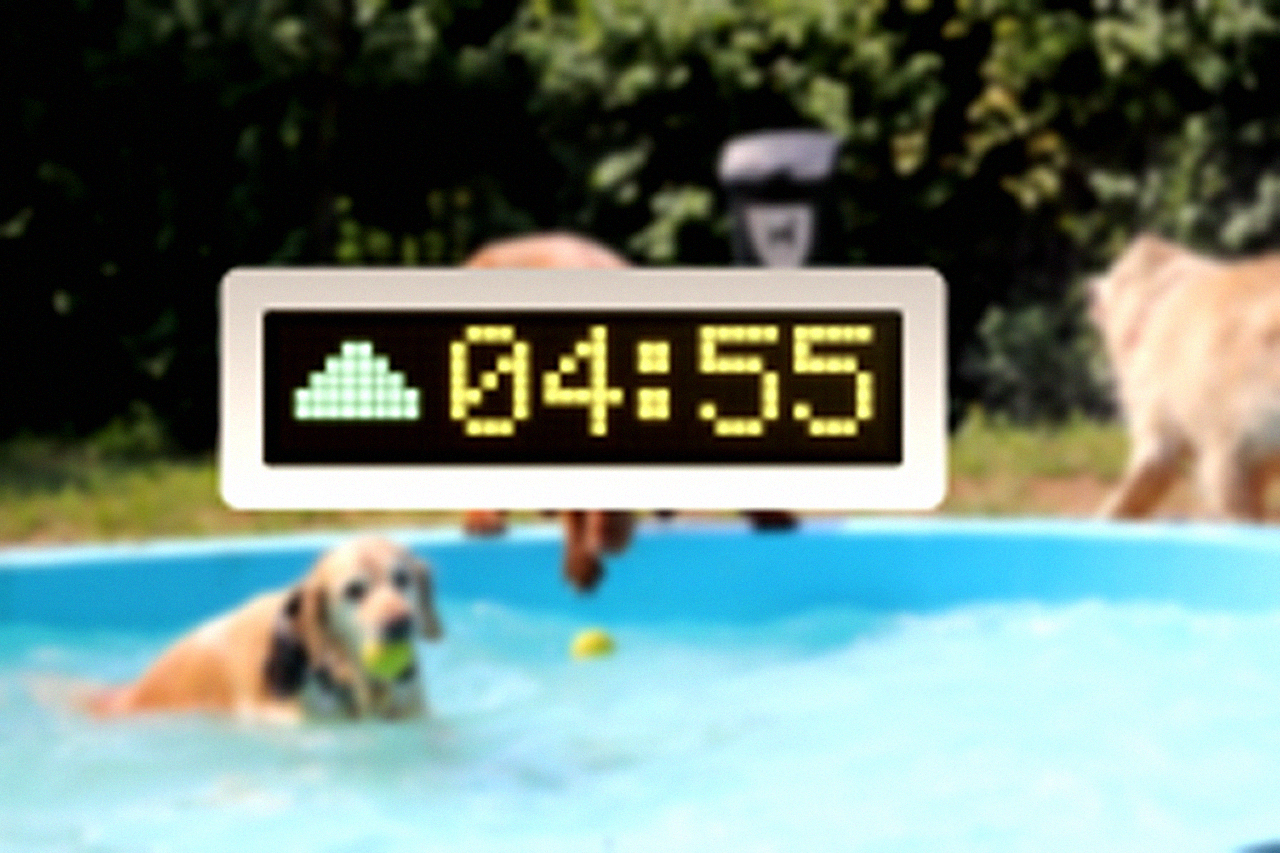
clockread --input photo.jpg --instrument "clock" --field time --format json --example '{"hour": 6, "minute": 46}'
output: {"hour": 4, "minute": 55}
